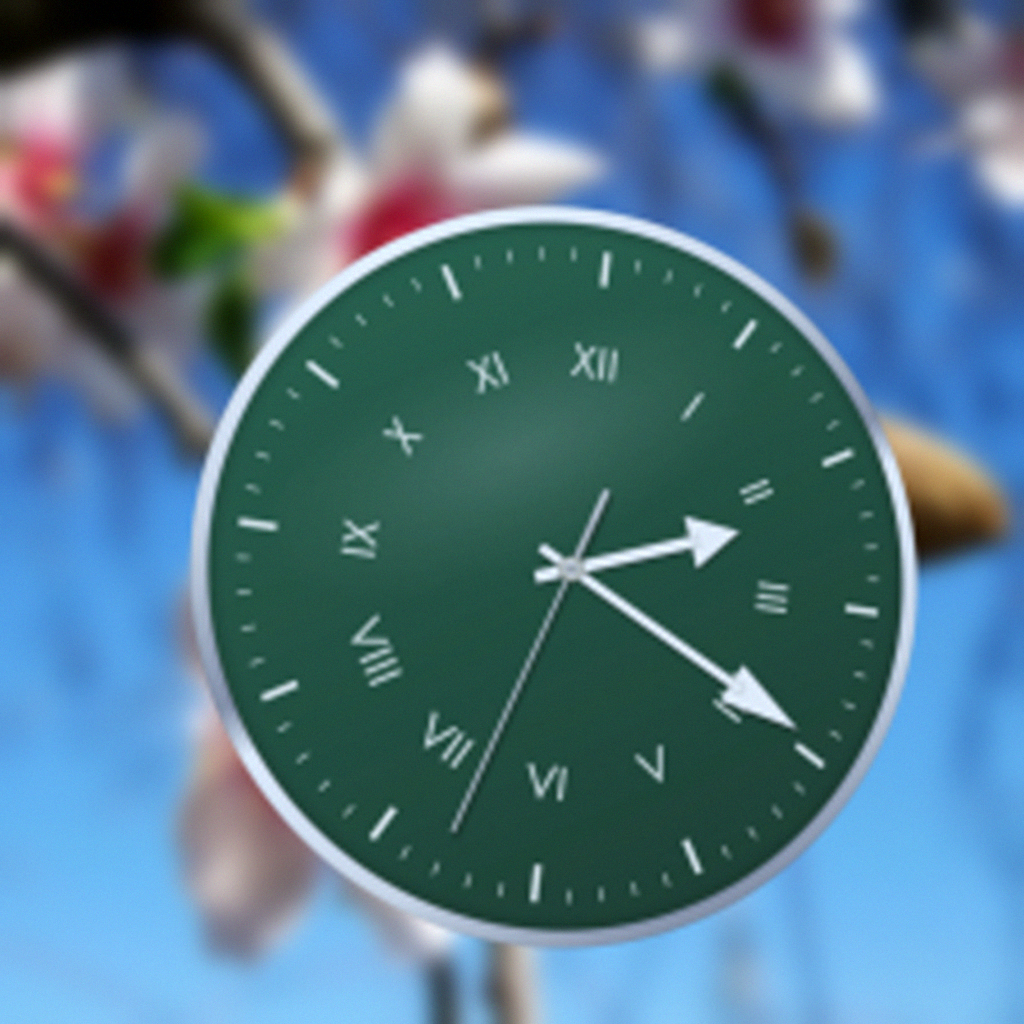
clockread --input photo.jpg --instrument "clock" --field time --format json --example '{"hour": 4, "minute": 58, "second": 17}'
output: {"hour": 2, "minute": 19, "second": 33}
